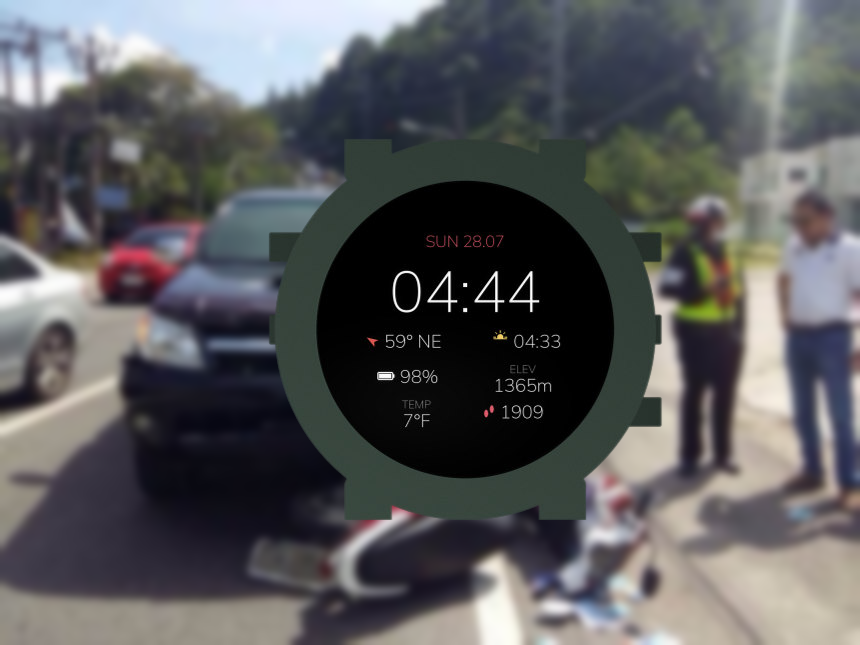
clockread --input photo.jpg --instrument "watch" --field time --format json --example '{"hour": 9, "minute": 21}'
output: {"hour": 4, "minute": 44}
